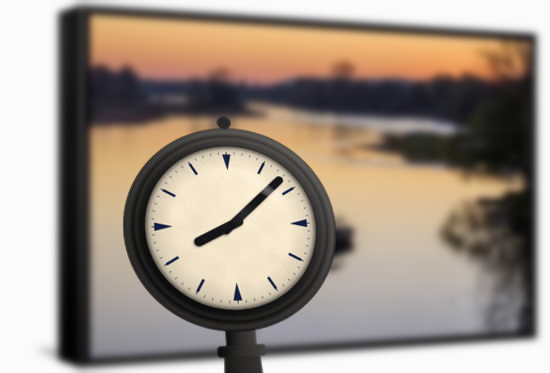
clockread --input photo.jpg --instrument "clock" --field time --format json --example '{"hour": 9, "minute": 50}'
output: {"hour": 8, "minute": 8}
